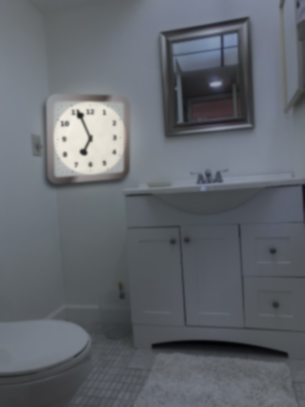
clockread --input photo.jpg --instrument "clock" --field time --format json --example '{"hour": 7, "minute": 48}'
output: {"hour": 6, "minute": 56}
